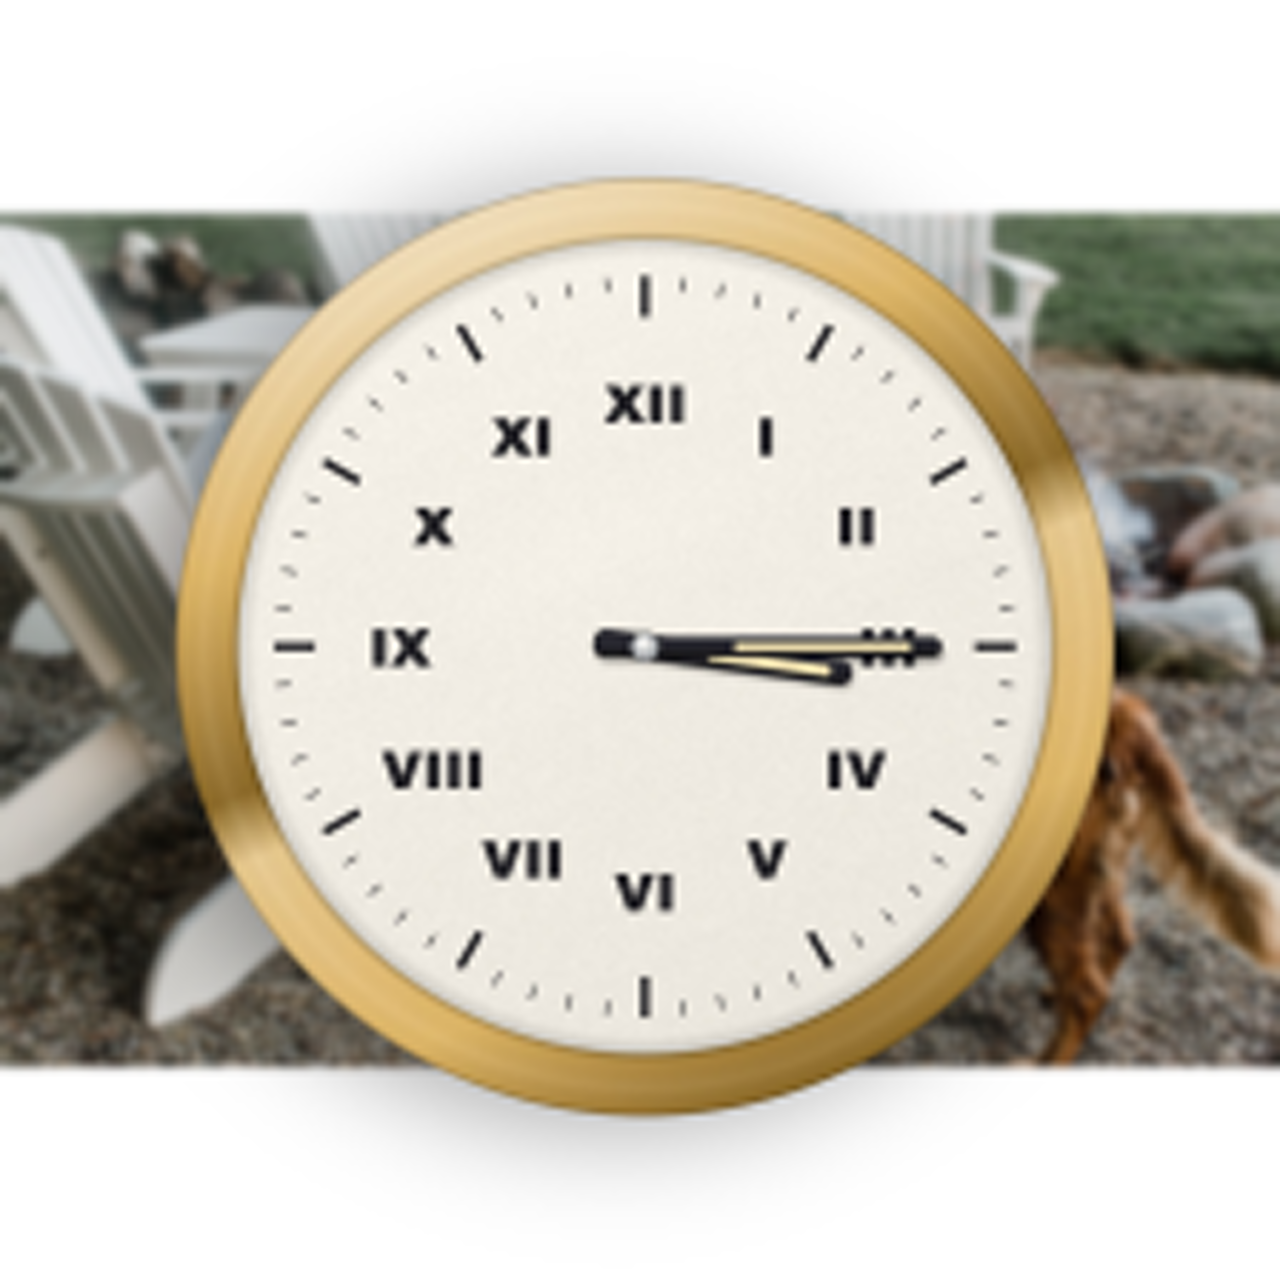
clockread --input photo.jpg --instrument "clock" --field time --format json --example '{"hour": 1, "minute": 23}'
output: {"hour": 3, "minute": 15}
